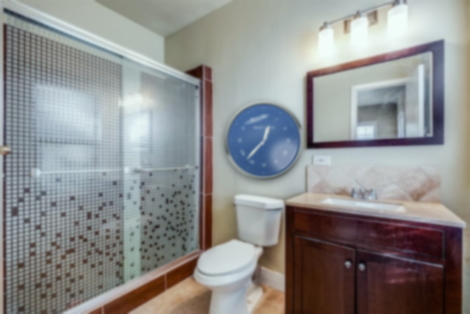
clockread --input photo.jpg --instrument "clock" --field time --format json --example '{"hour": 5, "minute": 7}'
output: {"hour": 12, "minute": 37}
